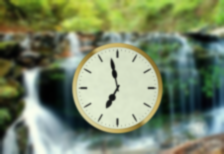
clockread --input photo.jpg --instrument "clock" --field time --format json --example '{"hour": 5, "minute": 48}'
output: {"hour": 6, "minute": 58}
